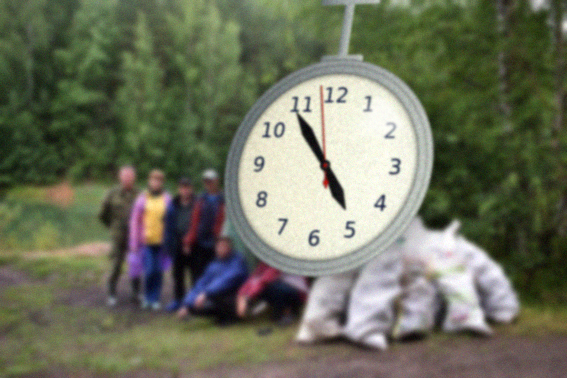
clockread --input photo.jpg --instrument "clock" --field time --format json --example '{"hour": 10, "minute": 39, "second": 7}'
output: {"hour": 4, "minute": 53, "second": 58}
